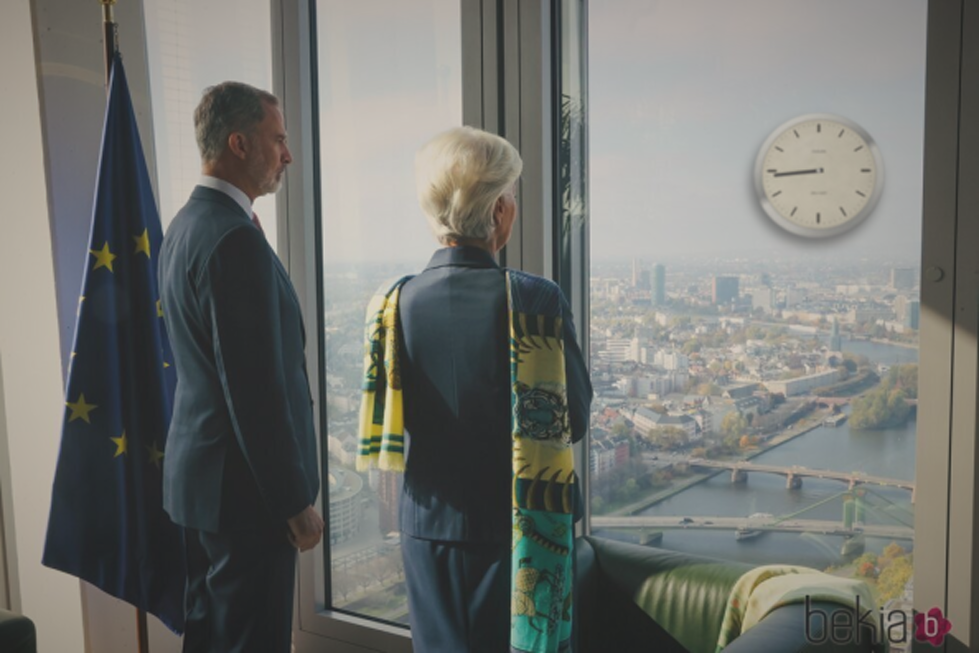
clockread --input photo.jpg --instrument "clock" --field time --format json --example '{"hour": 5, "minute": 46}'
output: {"hour": 8, "minute": 44}
